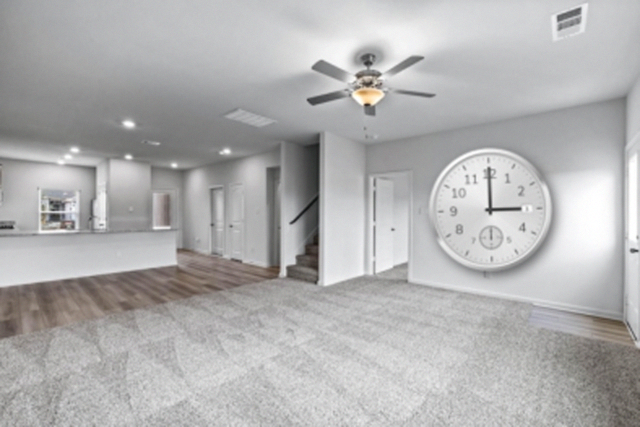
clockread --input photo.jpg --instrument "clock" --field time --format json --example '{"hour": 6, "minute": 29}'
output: {"hour": 3, "minute": 0}
